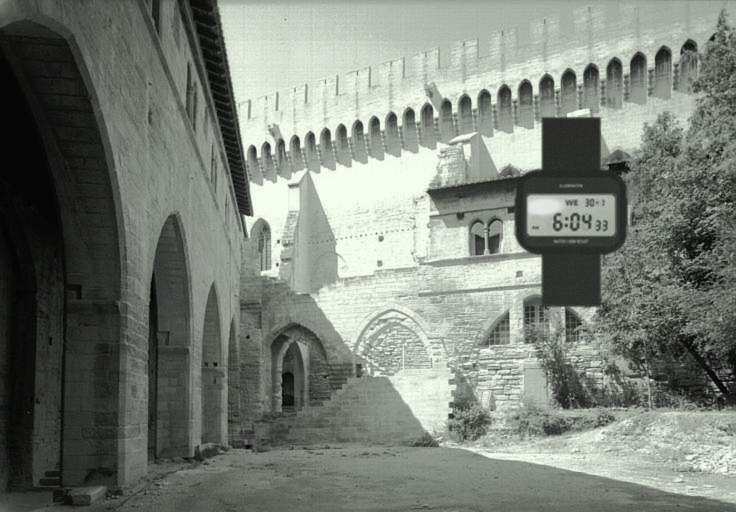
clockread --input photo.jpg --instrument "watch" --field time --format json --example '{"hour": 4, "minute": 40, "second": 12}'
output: {"hour": 6, "minute": 4, "second": 33}
